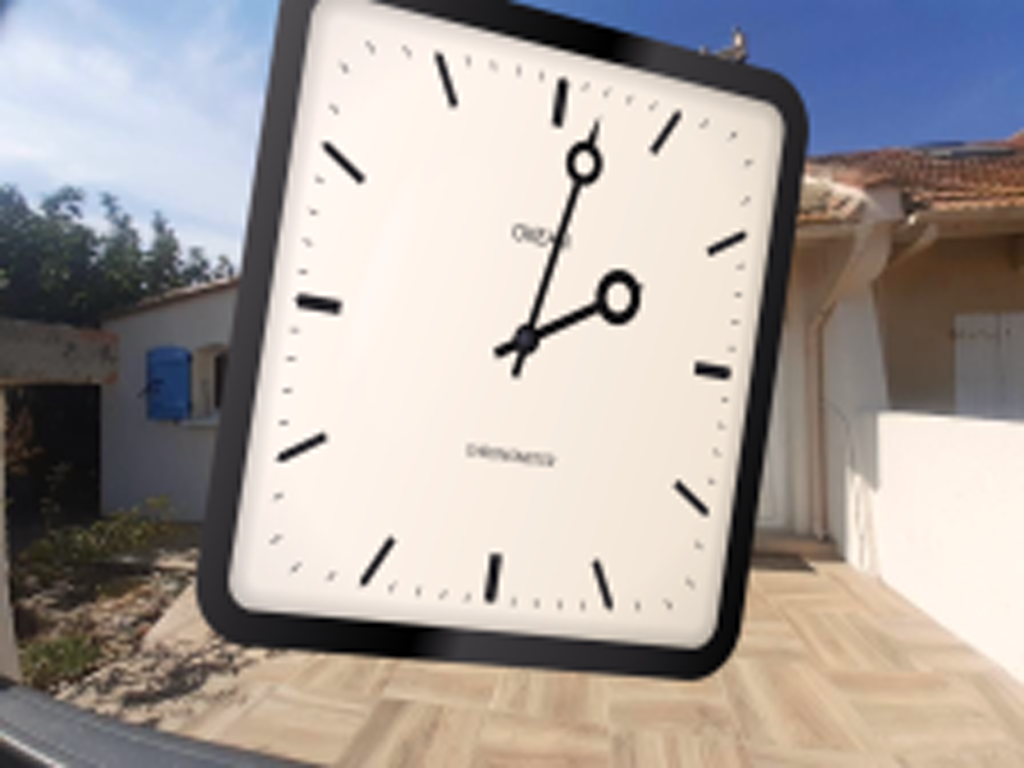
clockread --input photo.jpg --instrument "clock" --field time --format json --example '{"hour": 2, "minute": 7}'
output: {"hour": 2, "minute": 2}
